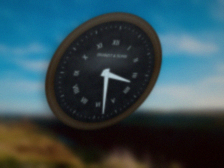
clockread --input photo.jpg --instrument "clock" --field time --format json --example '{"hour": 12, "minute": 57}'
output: {"hour": 3, "minute": 28}
